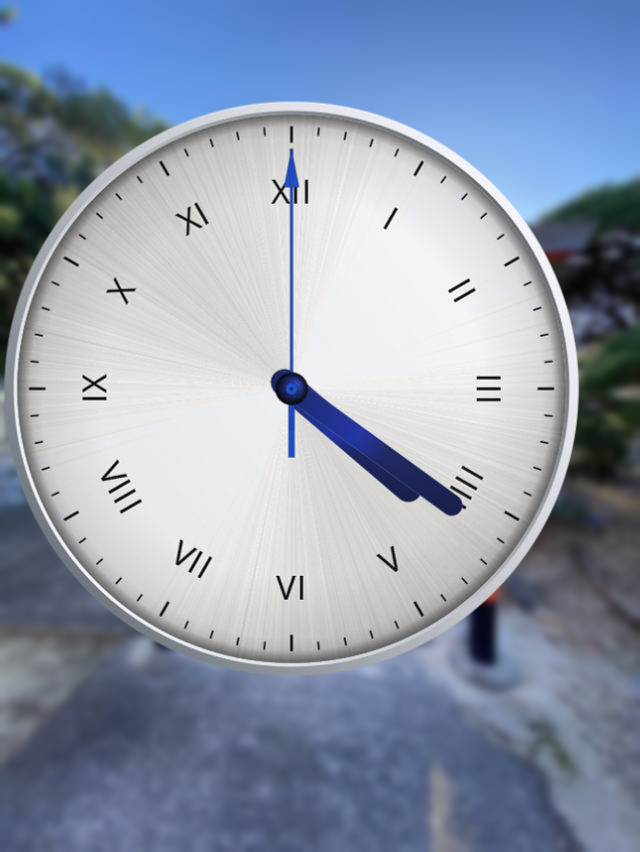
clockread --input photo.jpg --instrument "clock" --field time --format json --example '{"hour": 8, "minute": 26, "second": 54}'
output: {"hour": 4, "minute": 21, "second": 0}
